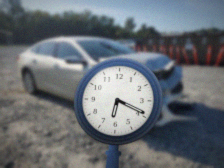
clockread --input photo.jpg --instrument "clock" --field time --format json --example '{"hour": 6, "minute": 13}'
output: {"hour": 6, "minute": 19}
